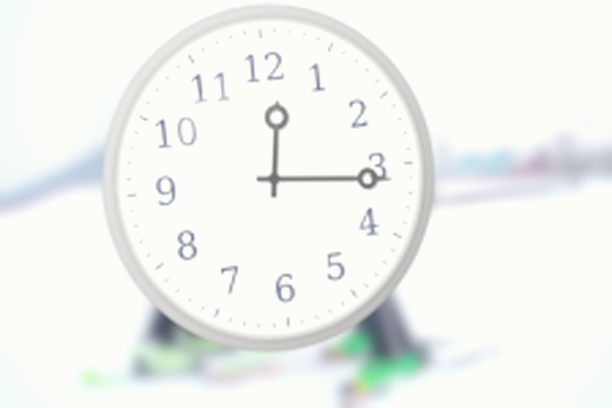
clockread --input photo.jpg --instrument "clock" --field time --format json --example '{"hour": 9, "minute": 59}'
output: {"hour": 12, "minute": 16}
